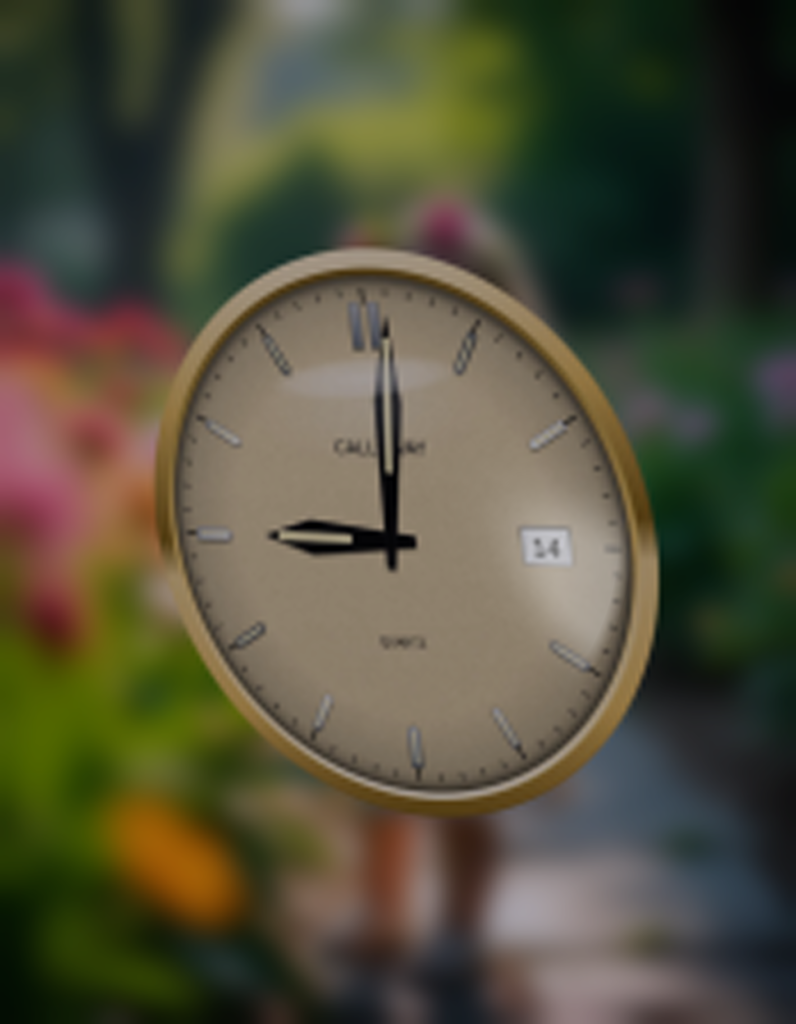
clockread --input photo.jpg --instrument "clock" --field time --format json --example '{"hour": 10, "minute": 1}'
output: {"hour": 9, "minute": 1}
